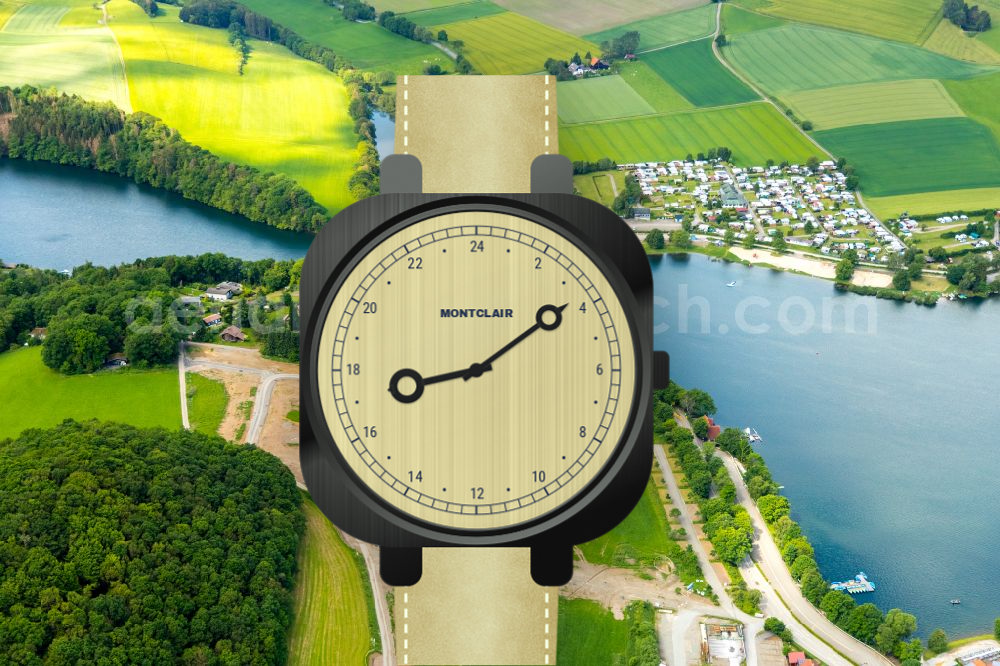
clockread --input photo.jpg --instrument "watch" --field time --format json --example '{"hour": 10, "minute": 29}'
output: {"hour": 17, "minute": 9}
